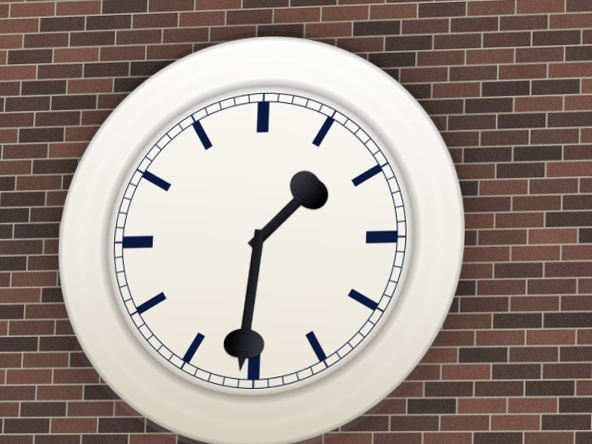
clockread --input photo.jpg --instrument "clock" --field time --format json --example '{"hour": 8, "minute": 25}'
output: {"hour": 1, "minute": 31}
